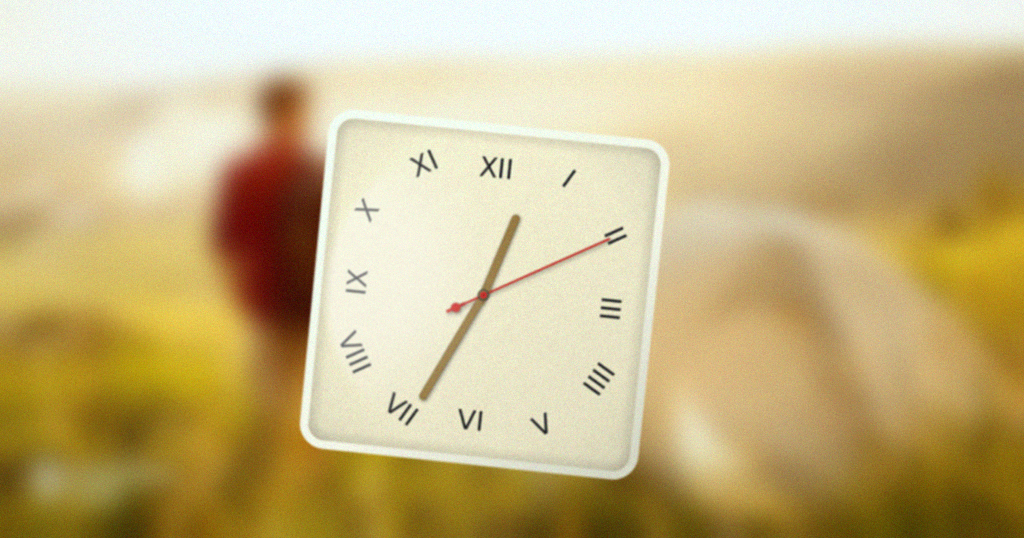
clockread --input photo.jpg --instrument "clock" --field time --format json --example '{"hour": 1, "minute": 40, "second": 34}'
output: {"hour": 12, "minute": 34, "second": 10}
